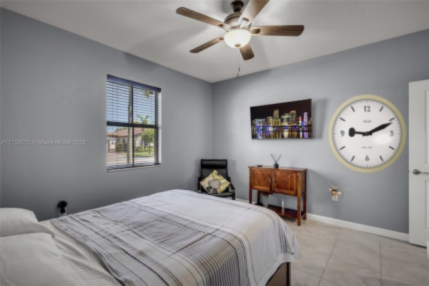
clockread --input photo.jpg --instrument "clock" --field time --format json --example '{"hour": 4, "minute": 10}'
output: {"hour": 9, "minute": 11}
